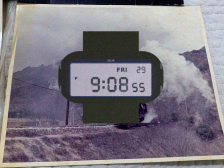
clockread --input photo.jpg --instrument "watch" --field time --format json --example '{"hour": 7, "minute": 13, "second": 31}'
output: {"hour": 9, "minute": 8, "second": 55}
